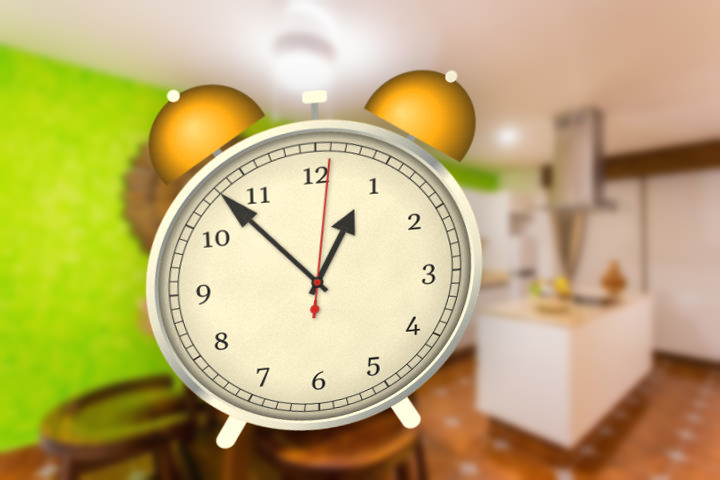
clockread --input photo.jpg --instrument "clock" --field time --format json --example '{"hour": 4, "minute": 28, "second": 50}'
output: {"hour": 12, "minute": 53, "second": 1}
